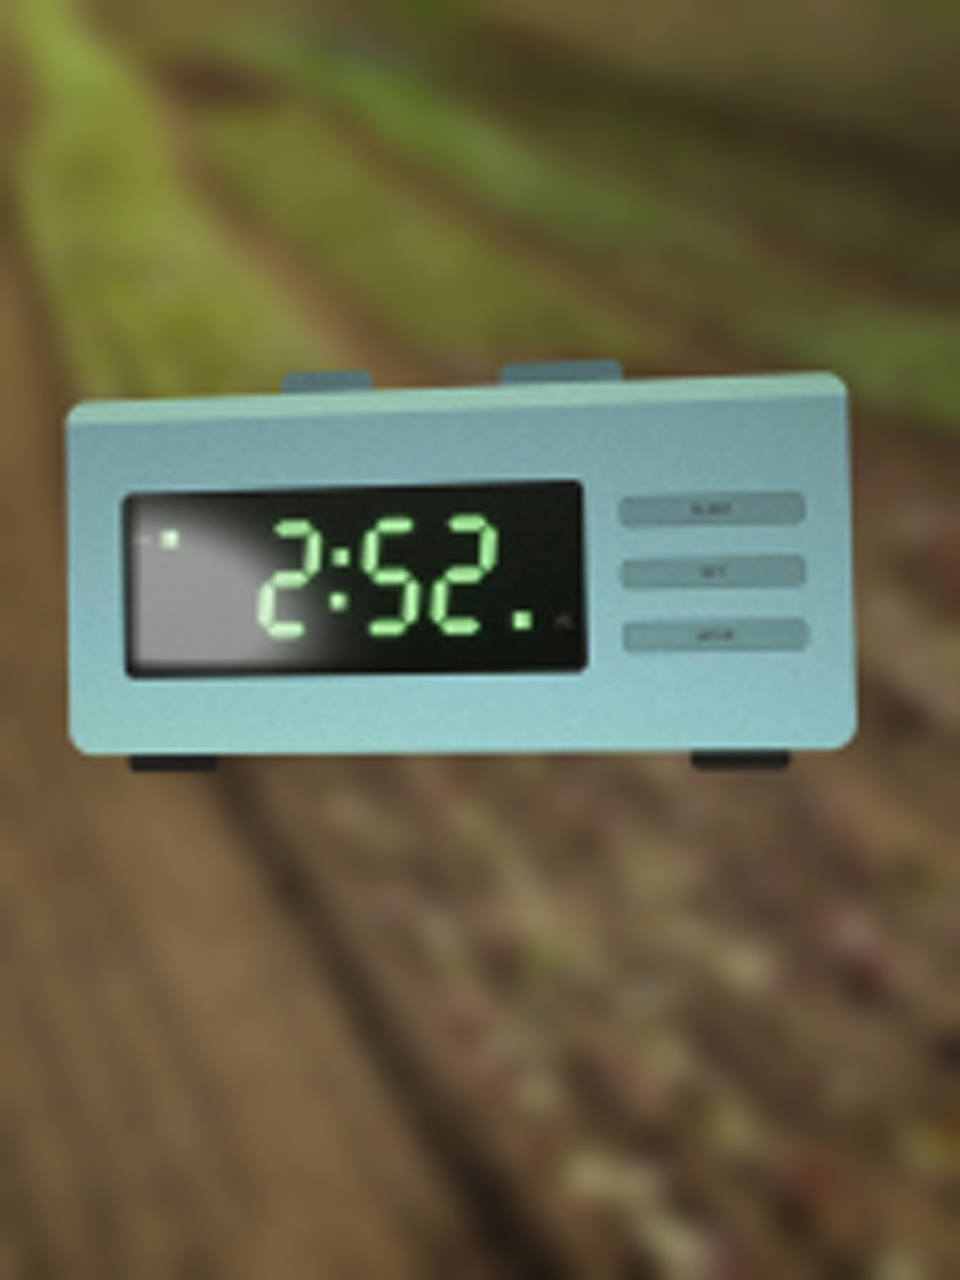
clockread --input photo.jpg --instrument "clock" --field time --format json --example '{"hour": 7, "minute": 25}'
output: {"hour": 2, "minute": 52}
